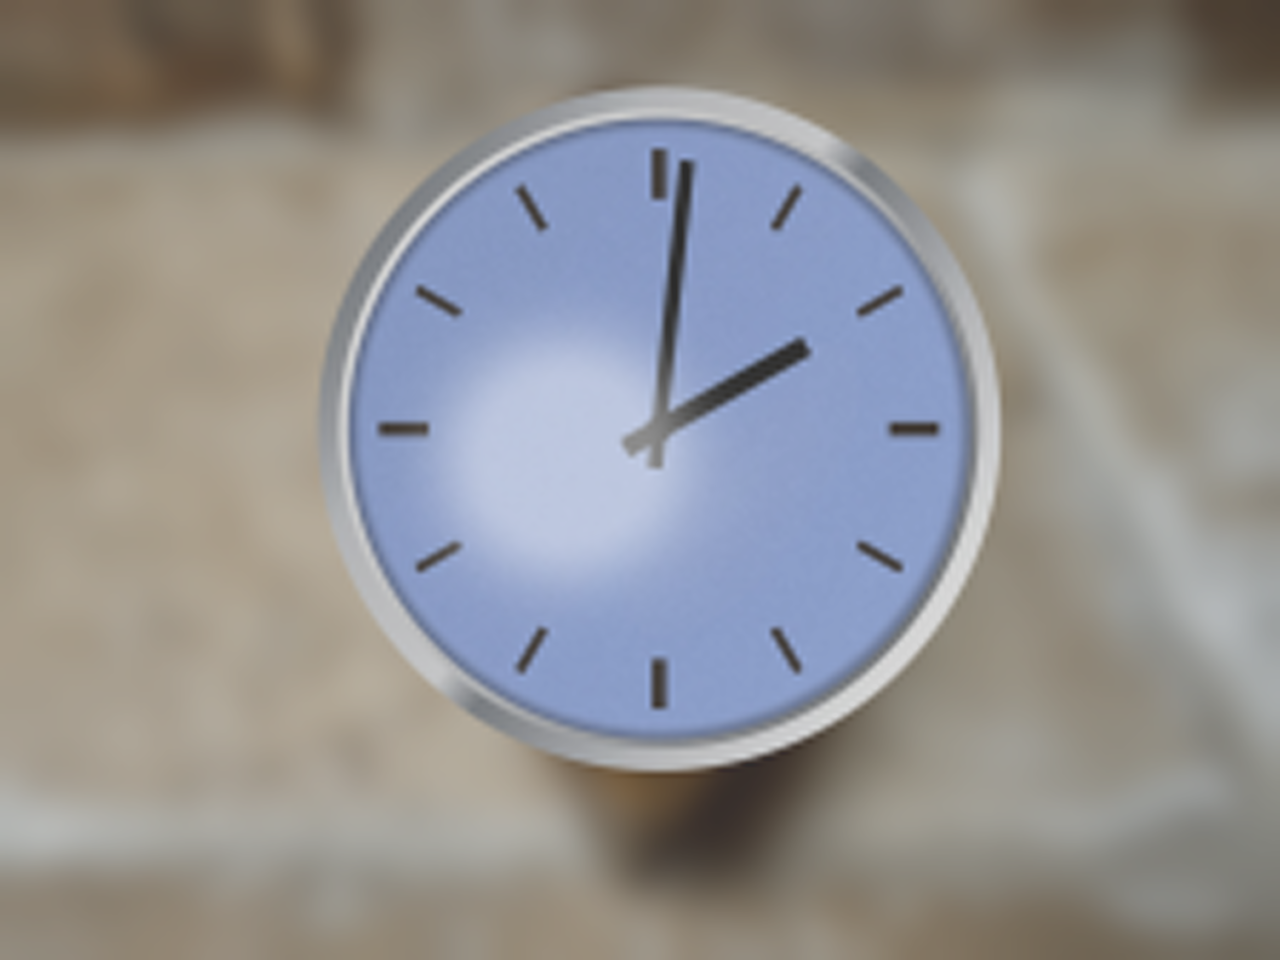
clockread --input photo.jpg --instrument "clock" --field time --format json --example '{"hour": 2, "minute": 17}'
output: {"hour": 2, "minute": 1}
